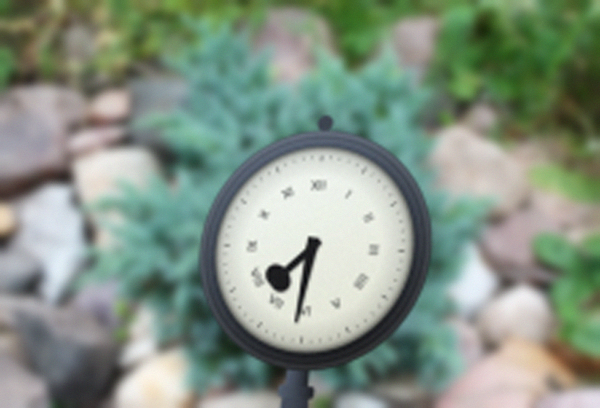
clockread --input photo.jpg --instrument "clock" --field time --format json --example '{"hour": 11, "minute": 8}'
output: {"hour": 7, "minute": 31}
